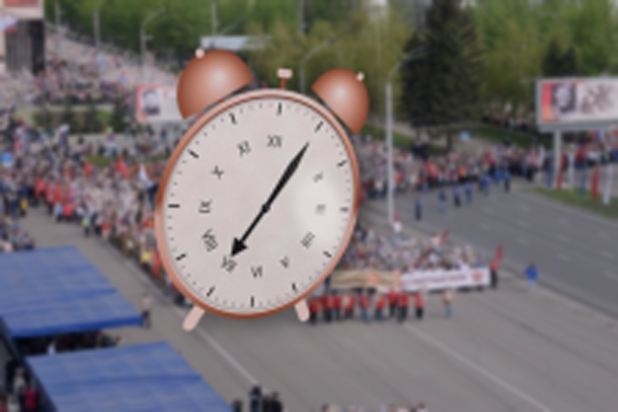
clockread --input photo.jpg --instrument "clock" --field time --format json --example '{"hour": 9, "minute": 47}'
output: {"hour": 7, "minute": 5}
